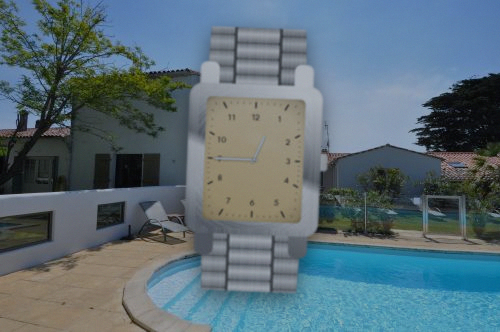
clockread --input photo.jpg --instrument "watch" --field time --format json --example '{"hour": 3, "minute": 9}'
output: {"hour": 12, "minute": 45}
